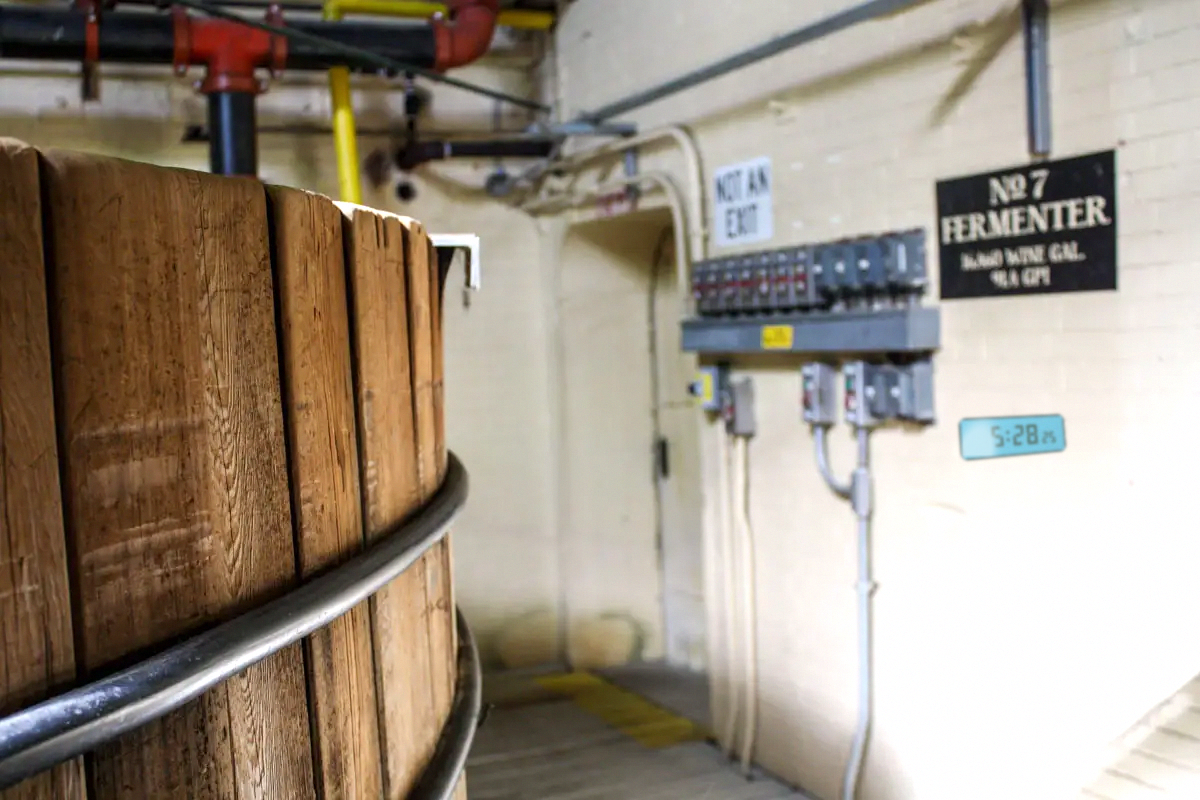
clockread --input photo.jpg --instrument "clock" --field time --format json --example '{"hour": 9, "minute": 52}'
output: {"hour": 5, "minute": 28}
